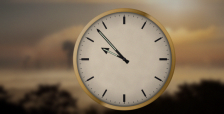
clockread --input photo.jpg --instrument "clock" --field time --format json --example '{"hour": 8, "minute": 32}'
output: {"hour": 9, "minute": 53}
